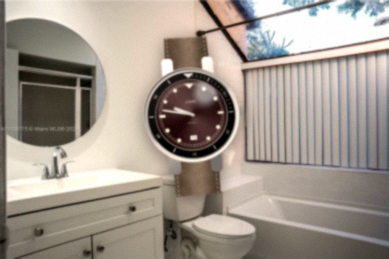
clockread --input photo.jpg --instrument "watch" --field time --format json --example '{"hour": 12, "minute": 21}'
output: {"hour": 9, "minute": 47}
